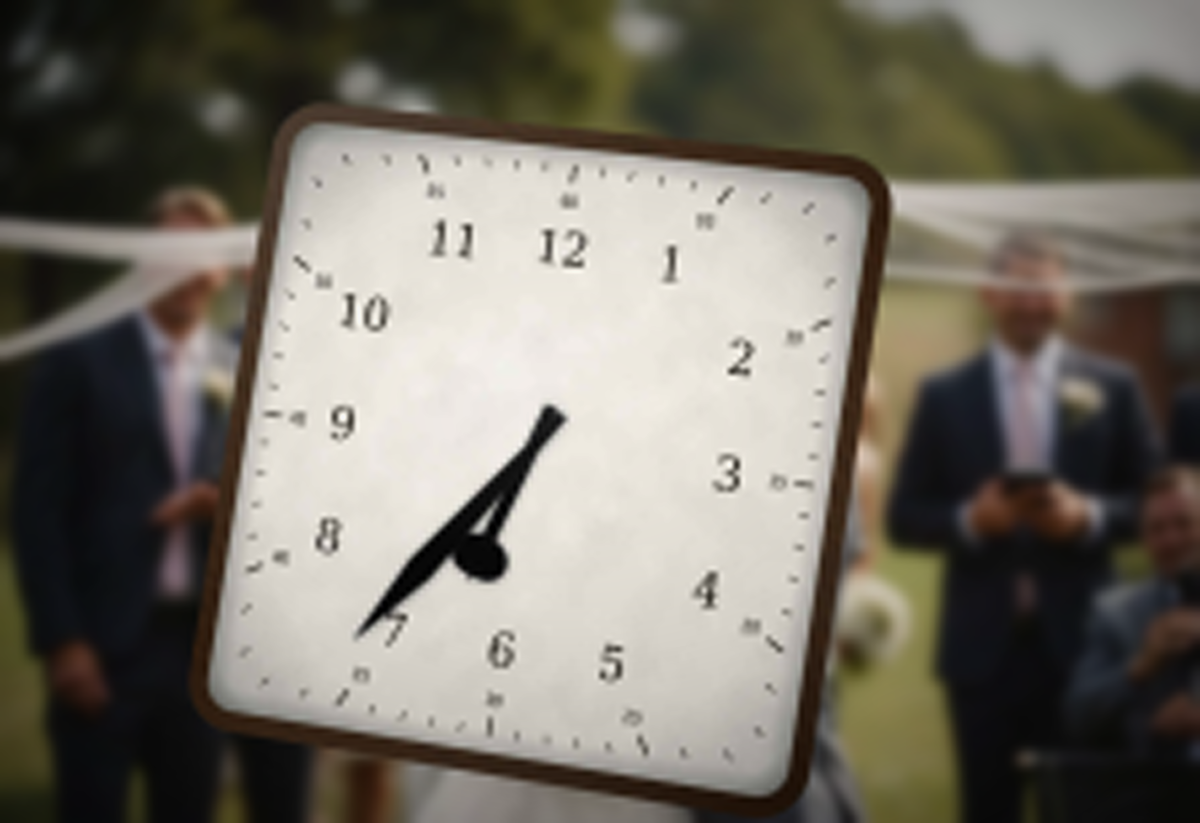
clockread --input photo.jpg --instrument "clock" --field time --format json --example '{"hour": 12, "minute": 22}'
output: {"hour": 6, "minute": 36}
